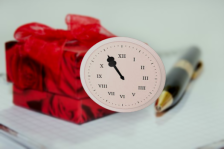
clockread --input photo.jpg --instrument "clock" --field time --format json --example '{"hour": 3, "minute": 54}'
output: {"hour": 10, "minute": 55}
